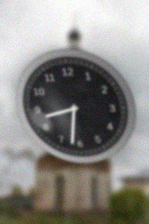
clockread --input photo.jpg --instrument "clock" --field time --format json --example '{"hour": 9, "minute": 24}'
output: {"hour": 8, "minute": 32}
